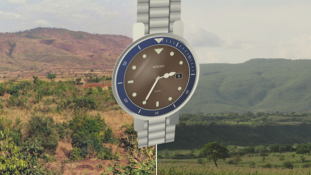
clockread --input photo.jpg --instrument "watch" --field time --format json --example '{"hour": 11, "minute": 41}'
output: {"hour": 2, "minute": 35}
